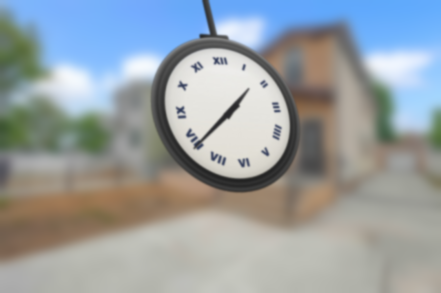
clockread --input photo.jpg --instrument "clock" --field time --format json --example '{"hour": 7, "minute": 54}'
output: {"hour": 1, "minute": 39}
